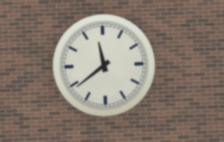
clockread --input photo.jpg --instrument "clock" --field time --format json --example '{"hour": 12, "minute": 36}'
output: {"hour": 11, "minute": 39}
